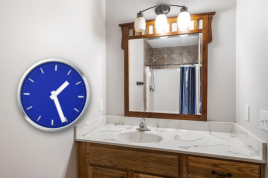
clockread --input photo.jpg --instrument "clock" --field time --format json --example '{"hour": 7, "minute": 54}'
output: {"hour": 1, "minute": 26}
